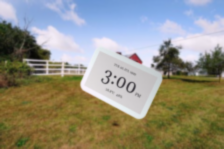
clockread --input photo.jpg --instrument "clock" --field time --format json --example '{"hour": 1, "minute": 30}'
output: {"hour": 3, "minute": 0}
